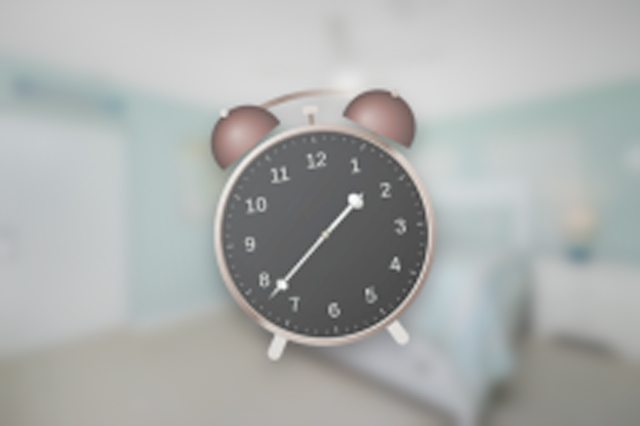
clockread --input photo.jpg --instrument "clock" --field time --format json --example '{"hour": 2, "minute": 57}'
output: {"hour": 1, "minute": 38}
